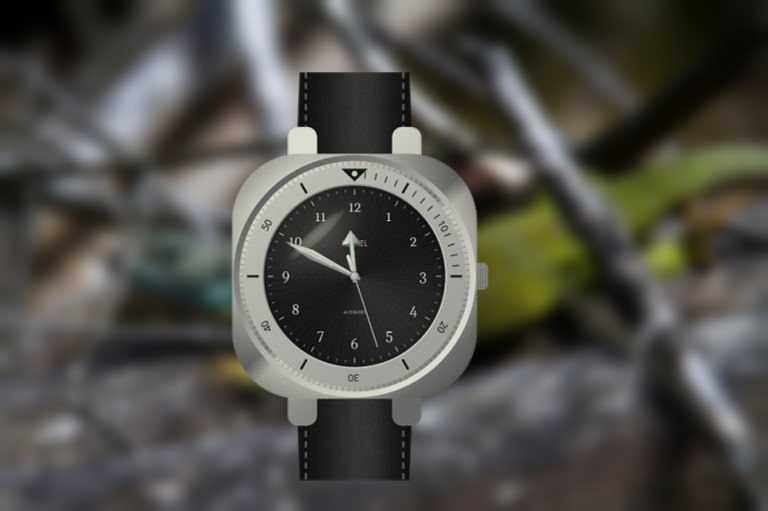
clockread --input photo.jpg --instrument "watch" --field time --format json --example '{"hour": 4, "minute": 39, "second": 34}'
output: {"hour": 11, "minute": 49, "second": 27}
